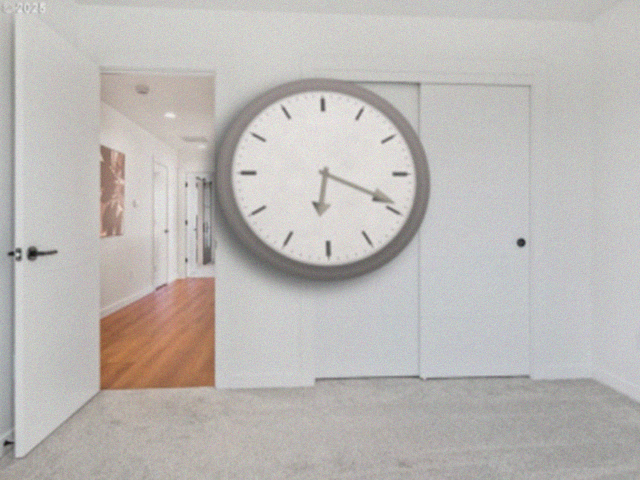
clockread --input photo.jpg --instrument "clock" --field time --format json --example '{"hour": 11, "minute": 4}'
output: {"hour": 6, "minute": 19}
